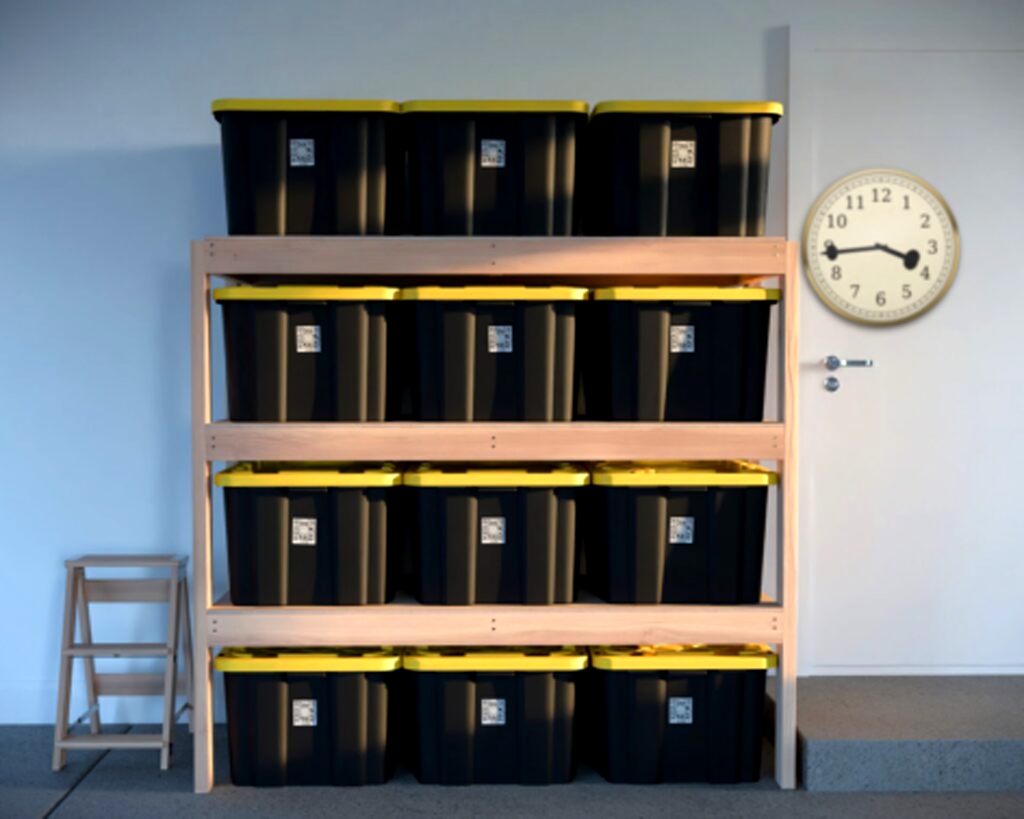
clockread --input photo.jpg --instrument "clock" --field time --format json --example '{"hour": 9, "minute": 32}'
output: {"hour": 3, "minute": 44}
